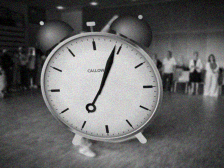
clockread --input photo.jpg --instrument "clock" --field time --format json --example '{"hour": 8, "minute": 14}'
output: {"hour": 7, "minute": 4}
